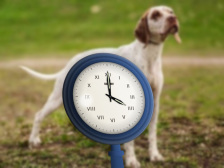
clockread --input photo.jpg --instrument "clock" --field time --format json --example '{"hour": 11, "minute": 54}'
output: {"hour": 4, "minute": 0}
